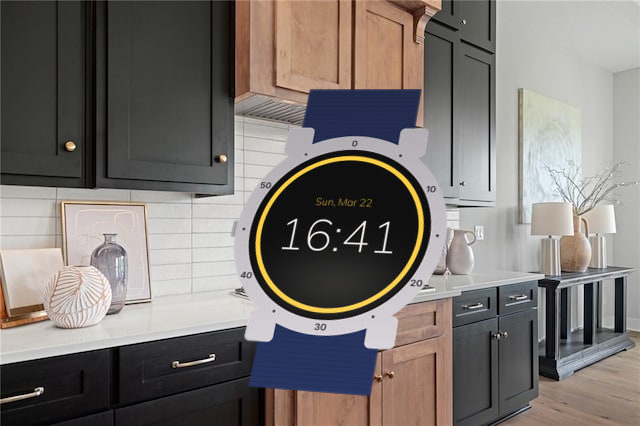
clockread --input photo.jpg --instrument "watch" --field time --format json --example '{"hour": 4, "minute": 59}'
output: {"hour": 16, "minute": 41}
